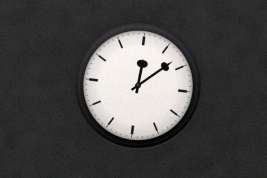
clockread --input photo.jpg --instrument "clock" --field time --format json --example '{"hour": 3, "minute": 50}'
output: {"hour": 12, "minute": 8}
